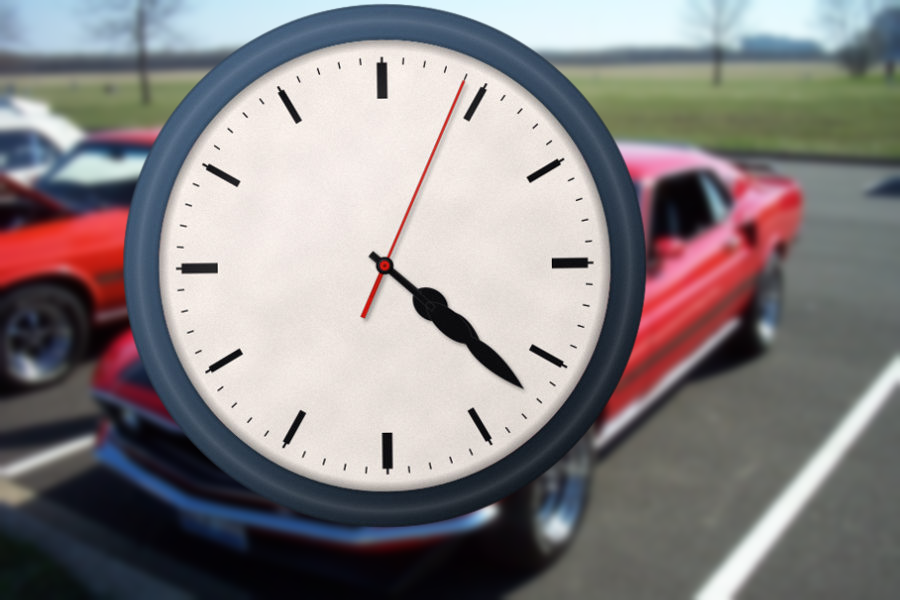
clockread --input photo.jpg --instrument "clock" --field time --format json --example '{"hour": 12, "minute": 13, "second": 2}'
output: {"hour": 4, "minute": 22, "second": 4}
